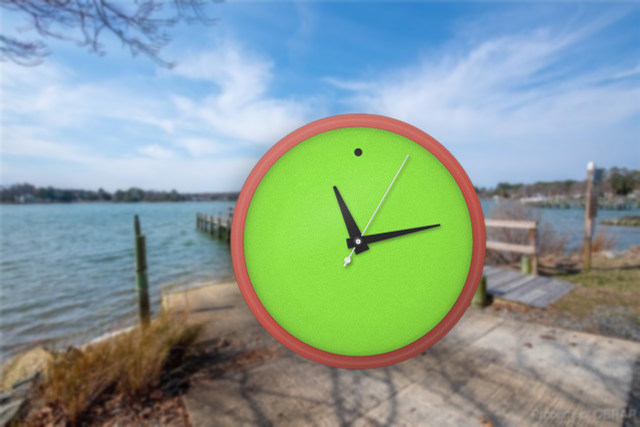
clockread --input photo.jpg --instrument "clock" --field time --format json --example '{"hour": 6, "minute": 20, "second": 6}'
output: {"hour": 11, "minute": 13, "second": 5}
